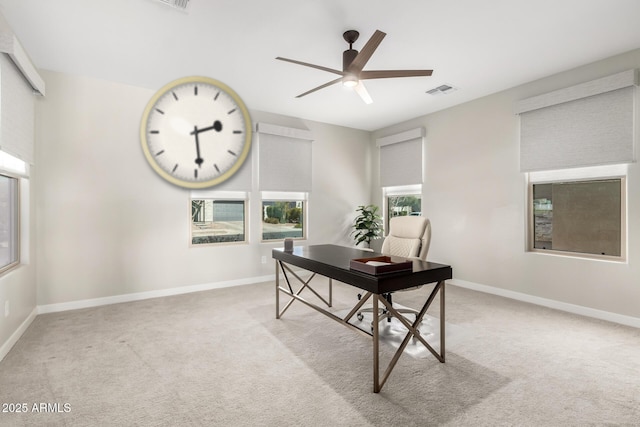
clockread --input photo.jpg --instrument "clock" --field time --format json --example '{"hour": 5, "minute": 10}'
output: {"hour": 2, "minute": 29}
